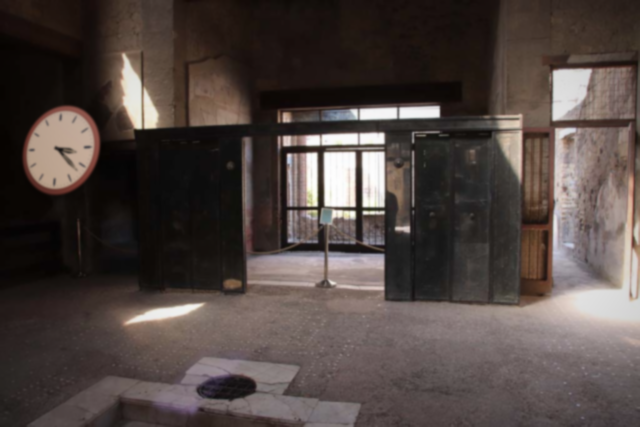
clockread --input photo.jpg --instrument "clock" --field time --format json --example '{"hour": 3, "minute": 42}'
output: {"hour": 3, "minute": 22}
